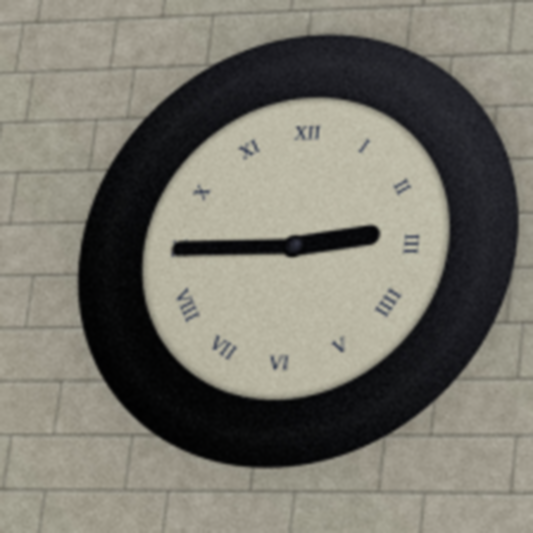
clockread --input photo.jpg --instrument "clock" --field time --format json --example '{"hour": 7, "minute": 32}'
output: {"hour": 2, "minute": 45}
